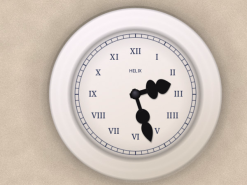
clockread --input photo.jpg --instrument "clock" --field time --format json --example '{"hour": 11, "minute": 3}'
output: {"hour": 2, "minute": 27}
